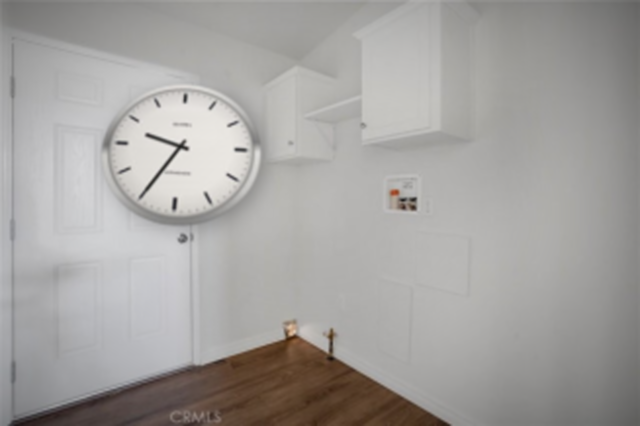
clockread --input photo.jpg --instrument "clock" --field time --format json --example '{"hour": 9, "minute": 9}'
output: {"hour": 9, "minute": 35}
